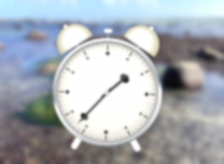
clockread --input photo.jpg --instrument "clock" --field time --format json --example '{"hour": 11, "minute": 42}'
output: {"hour": 1, "minute": 37}
